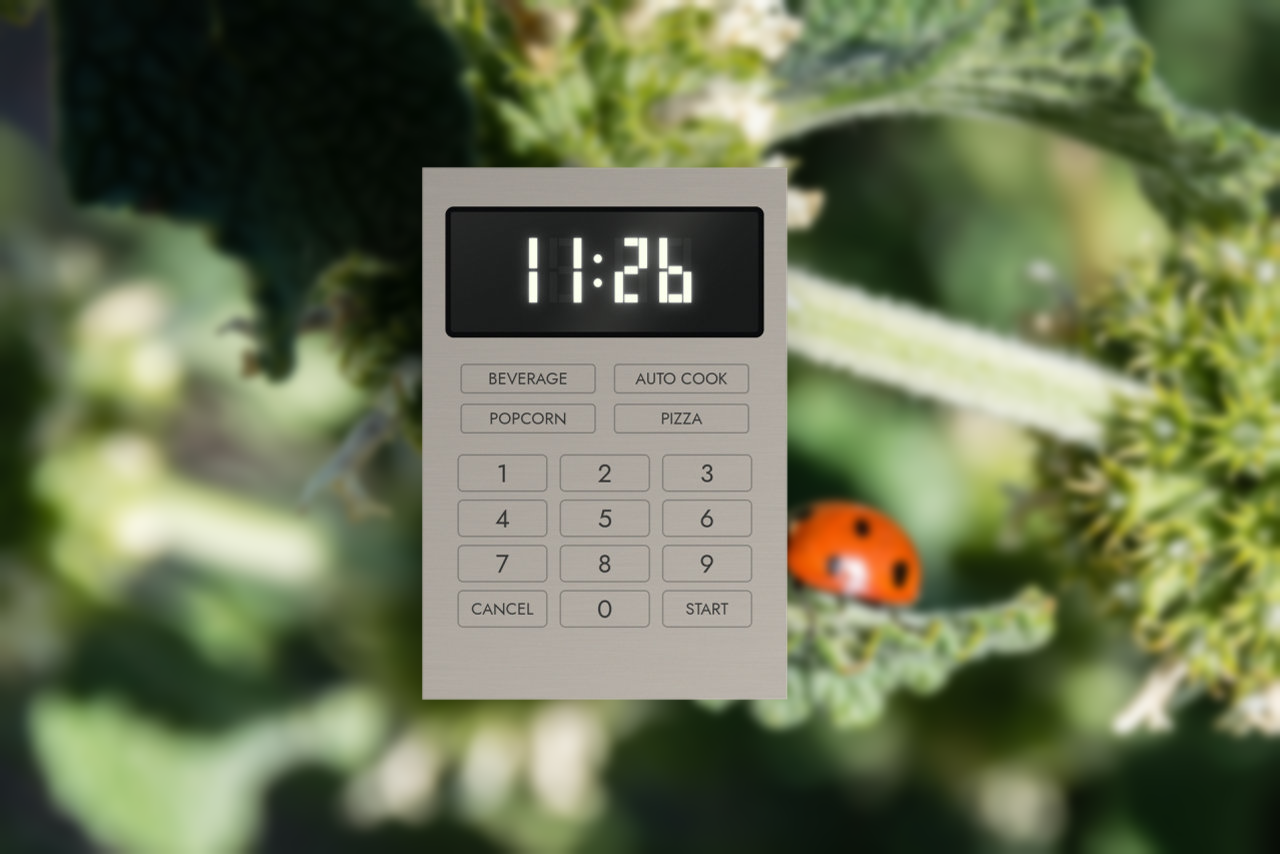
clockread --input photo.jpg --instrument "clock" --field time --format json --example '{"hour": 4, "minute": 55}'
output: {"hour": 11, "minute": 26}
